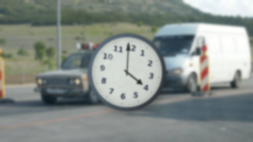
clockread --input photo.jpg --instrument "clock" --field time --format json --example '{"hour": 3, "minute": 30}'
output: {"hour": 3, "minute": 59}
